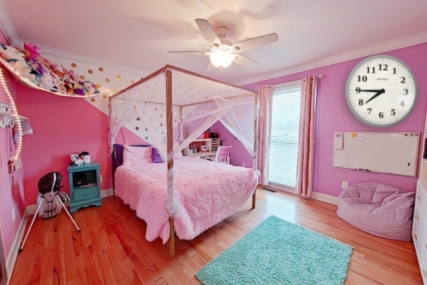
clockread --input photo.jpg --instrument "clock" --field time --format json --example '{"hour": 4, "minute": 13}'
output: {"hour": 7, "minute": 45}
